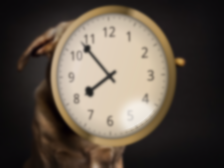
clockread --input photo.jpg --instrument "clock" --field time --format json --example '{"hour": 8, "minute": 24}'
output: {"hour": 7, "minute": 53}
